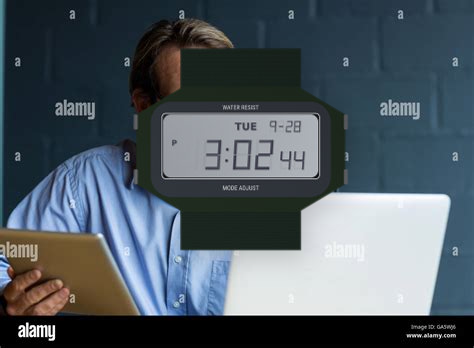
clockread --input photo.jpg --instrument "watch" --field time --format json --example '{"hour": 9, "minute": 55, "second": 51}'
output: {"hour": 3, "minute": 2, "second": 44}
